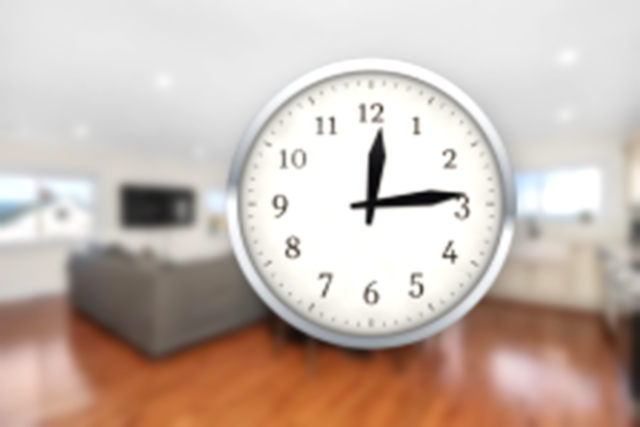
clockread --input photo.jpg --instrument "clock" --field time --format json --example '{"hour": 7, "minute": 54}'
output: {"hour": 12, "minute": 14}
